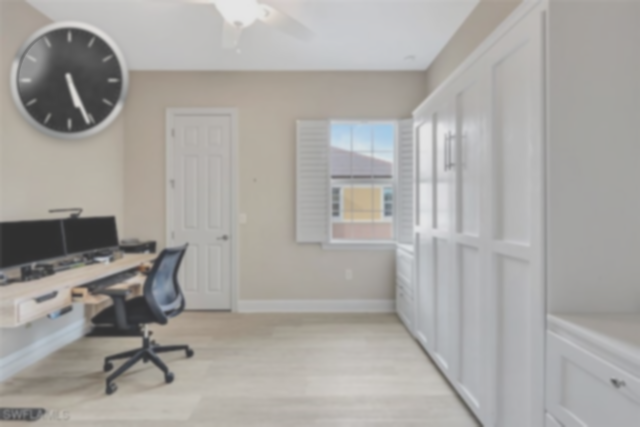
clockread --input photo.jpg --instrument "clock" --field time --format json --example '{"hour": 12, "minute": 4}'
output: {"hour": 5, "minute": 26}
